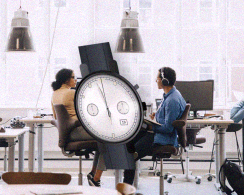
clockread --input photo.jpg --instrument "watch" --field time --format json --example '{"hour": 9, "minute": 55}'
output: {"hour": 5, "minute": 58}
